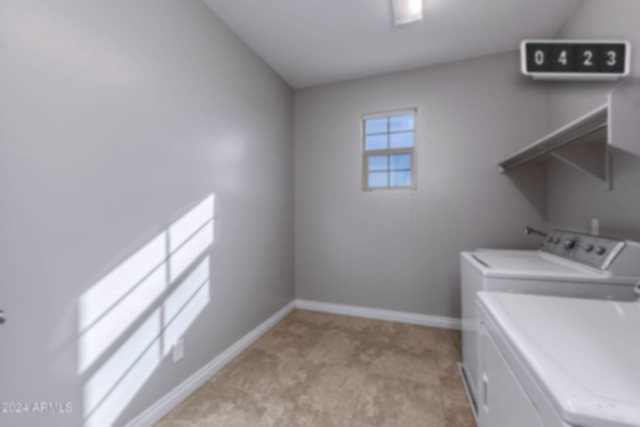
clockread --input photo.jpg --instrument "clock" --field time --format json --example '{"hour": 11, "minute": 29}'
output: {"hour": 4, "minute": 23}
